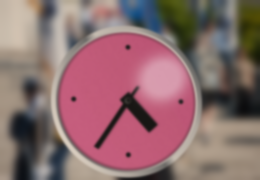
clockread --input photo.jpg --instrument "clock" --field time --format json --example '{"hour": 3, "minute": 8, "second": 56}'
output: {"hour": 4, "minute": 35, "second": 36}
